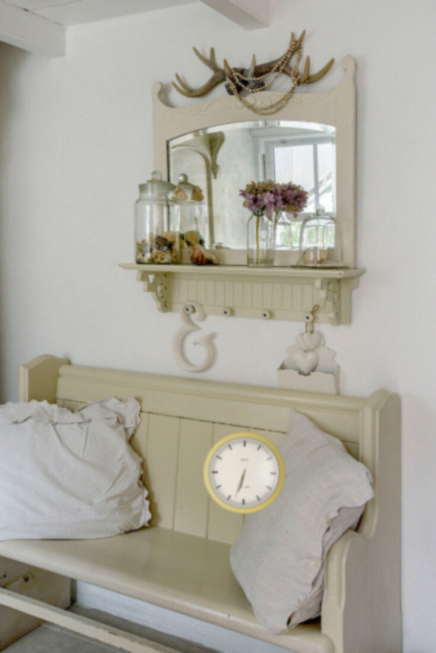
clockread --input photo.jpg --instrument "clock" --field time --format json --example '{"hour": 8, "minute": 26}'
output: {"hour": 6, "minute": 33}
